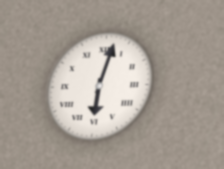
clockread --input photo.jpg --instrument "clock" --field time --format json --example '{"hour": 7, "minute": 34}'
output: {"hour": 6, "minute": 2}
